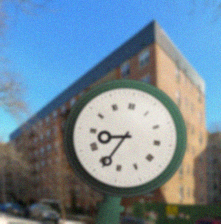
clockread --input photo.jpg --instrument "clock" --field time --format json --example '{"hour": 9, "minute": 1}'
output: {"hour": 8, "minute": 34}
